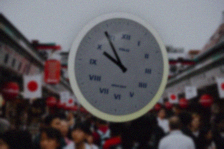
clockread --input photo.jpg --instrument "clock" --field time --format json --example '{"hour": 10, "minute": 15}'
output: {"hour": 9, "minute": 54}
